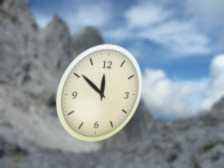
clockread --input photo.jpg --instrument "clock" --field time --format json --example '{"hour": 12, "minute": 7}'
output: {"hour": 11, "minute": 51}
